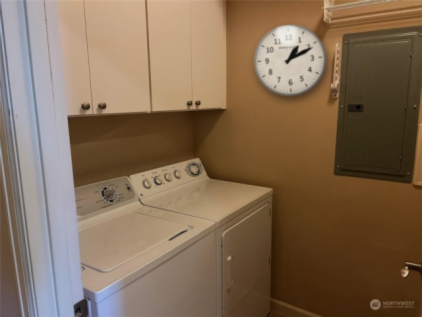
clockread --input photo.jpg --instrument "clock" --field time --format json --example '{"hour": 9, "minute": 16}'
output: {"hour": 1, "minute": 11}
